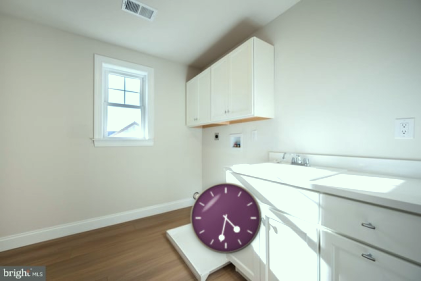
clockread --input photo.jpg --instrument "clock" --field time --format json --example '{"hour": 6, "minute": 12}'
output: {"hour": 4, "minute": 32}
